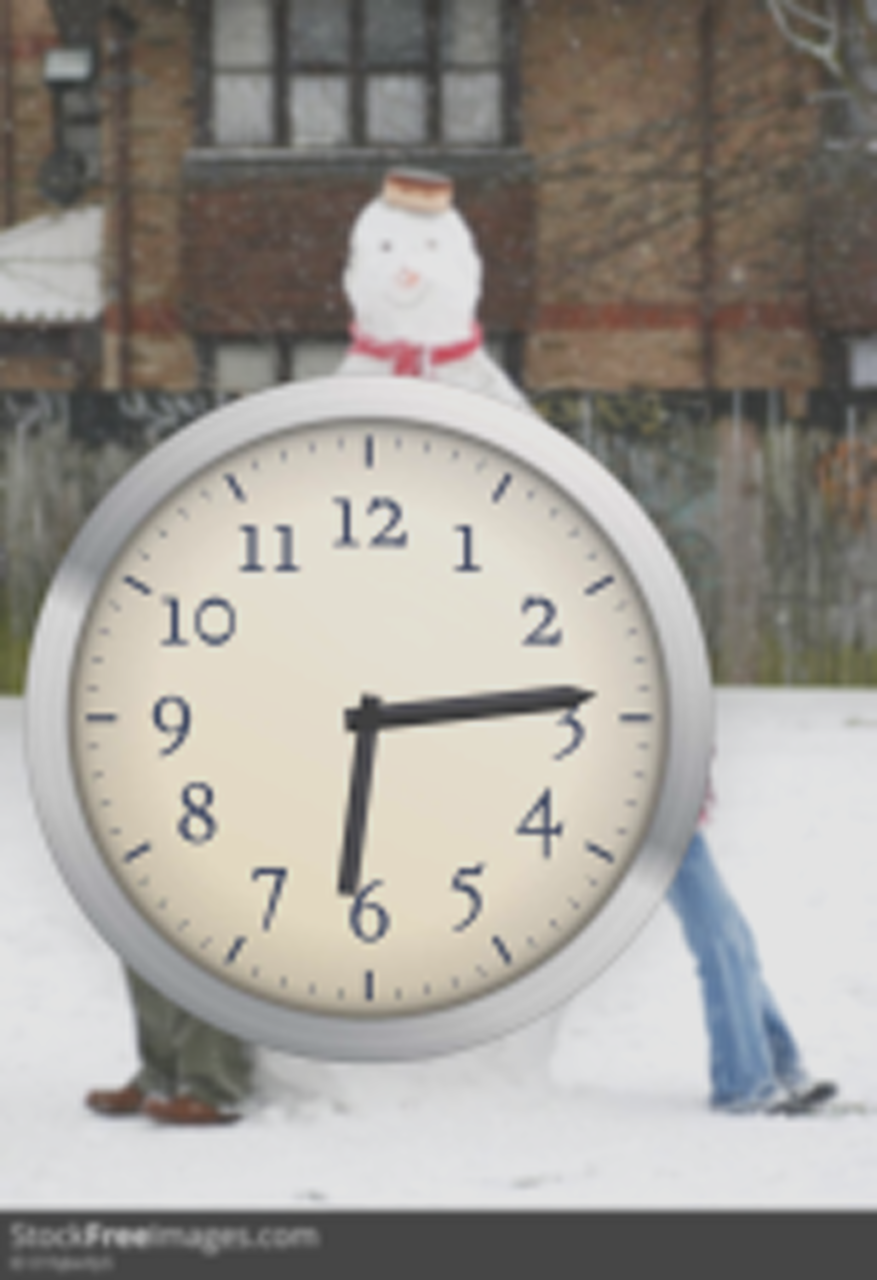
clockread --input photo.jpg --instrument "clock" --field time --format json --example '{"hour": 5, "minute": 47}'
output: {"hour": 6, "minute": 14}
